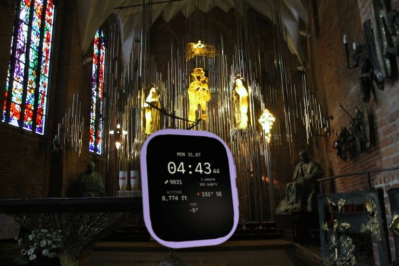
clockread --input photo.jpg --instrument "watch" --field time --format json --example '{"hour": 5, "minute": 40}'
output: {"hour": 4, "minute": 43}
